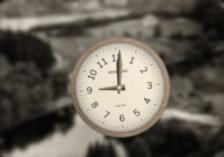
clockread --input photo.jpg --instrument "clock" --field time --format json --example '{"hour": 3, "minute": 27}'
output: {"hour": 9, "minute": 1}
